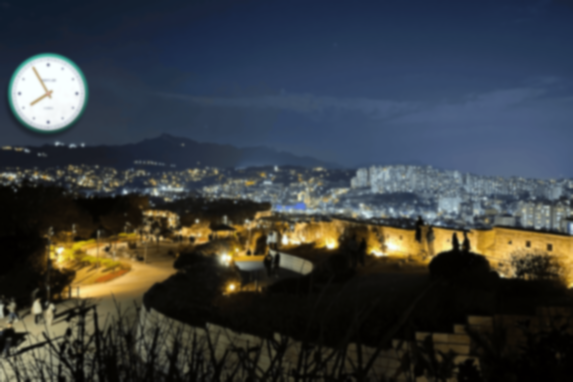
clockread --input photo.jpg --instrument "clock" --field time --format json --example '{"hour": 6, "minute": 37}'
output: {"hour": 7, "minute": 55}
